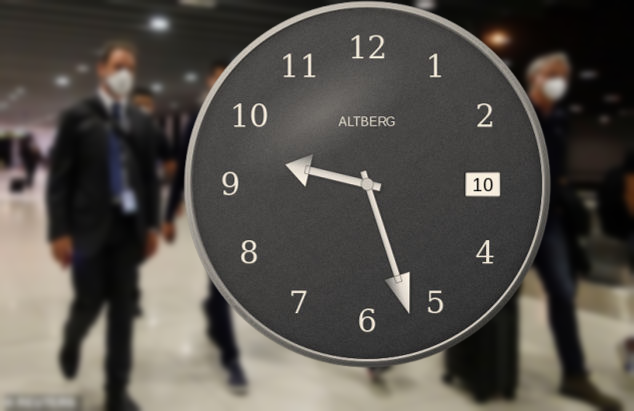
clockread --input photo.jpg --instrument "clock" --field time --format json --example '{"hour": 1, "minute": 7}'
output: {"hour": 9, "minute": 27}
